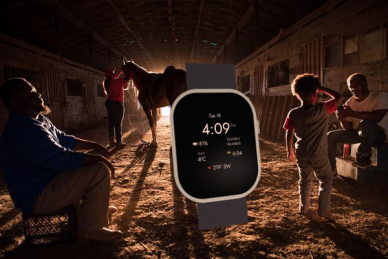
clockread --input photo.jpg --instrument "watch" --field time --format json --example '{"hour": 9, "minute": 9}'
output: {"hour": 4, "minute": 9}
